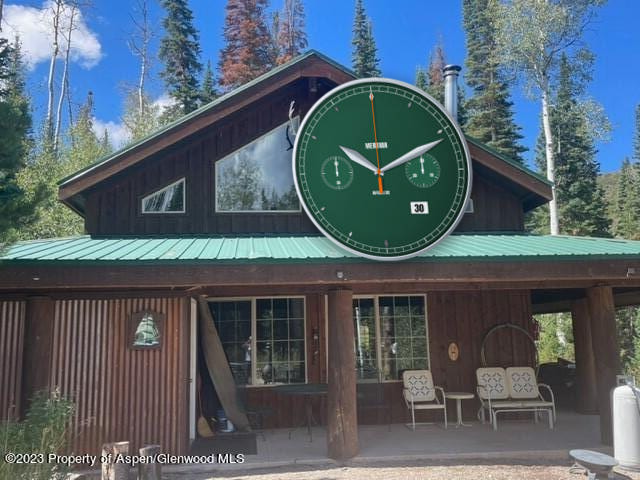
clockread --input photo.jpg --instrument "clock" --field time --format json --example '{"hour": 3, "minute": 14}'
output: {"hour": 10, "minute": 11}
